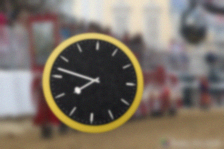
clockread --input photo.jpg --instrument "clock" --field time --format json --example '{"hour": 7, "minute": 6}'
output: {"hour": 7, "minute": 47}
